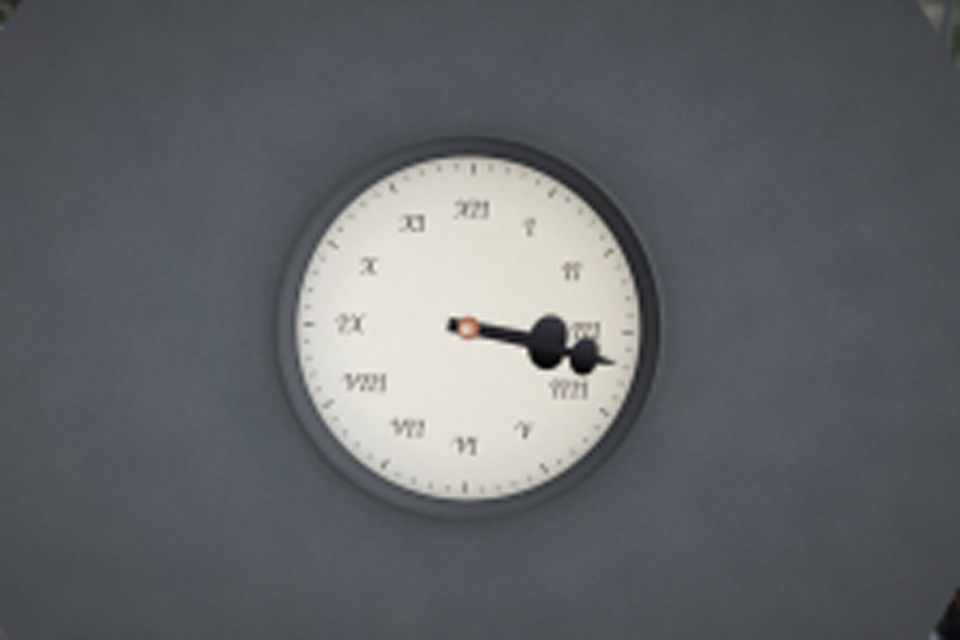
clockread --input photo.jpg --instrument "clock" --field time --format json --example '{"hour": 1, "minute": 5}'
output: {"hour": 3, "minute": 17}
